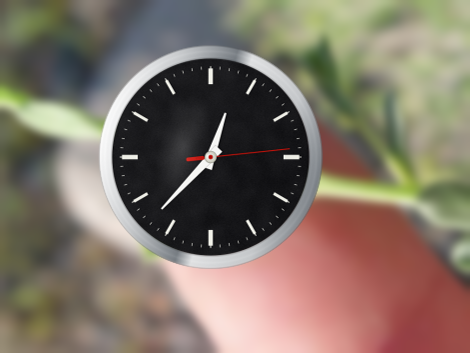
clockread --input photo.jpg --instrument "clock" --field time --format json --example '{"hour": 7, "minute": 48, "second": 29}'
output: {"hour": 12, "minute": 37, "second": 14}
